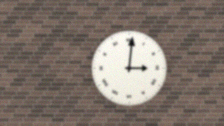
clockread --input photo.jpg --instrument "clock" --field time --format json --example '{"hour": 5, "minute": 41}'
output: {"hour": 3, "minute": 1}
